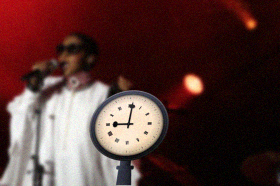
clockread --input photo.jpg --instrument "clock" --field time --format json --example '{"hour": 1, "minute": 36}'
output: {"hour": 9, "minute": 1}
